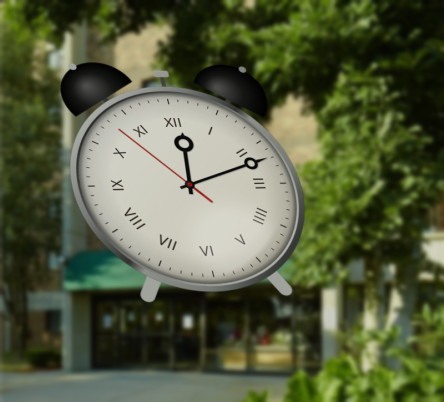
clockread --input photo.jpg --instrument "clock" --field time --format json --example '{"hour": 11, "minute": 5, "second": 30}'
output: {"hour": 12, "minute": 11, "second": 53}
